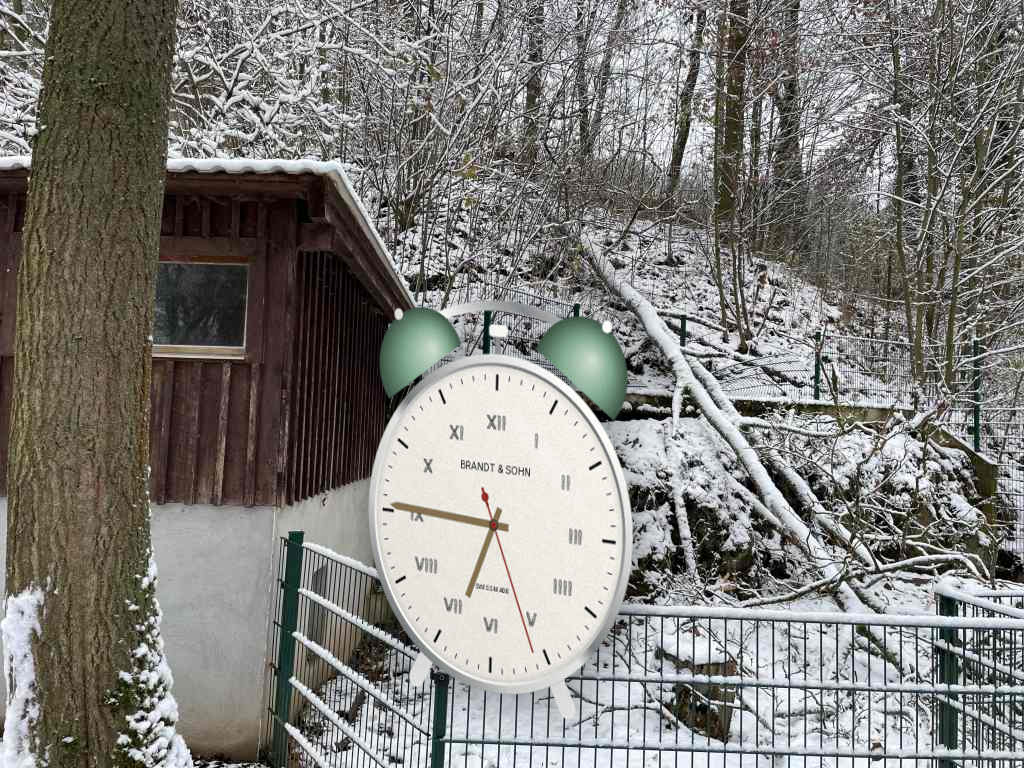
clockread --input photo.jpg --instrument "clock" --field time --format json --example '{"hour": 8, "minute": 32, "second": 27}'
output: {"hour": 6, "minute": 45, "second": 26}
